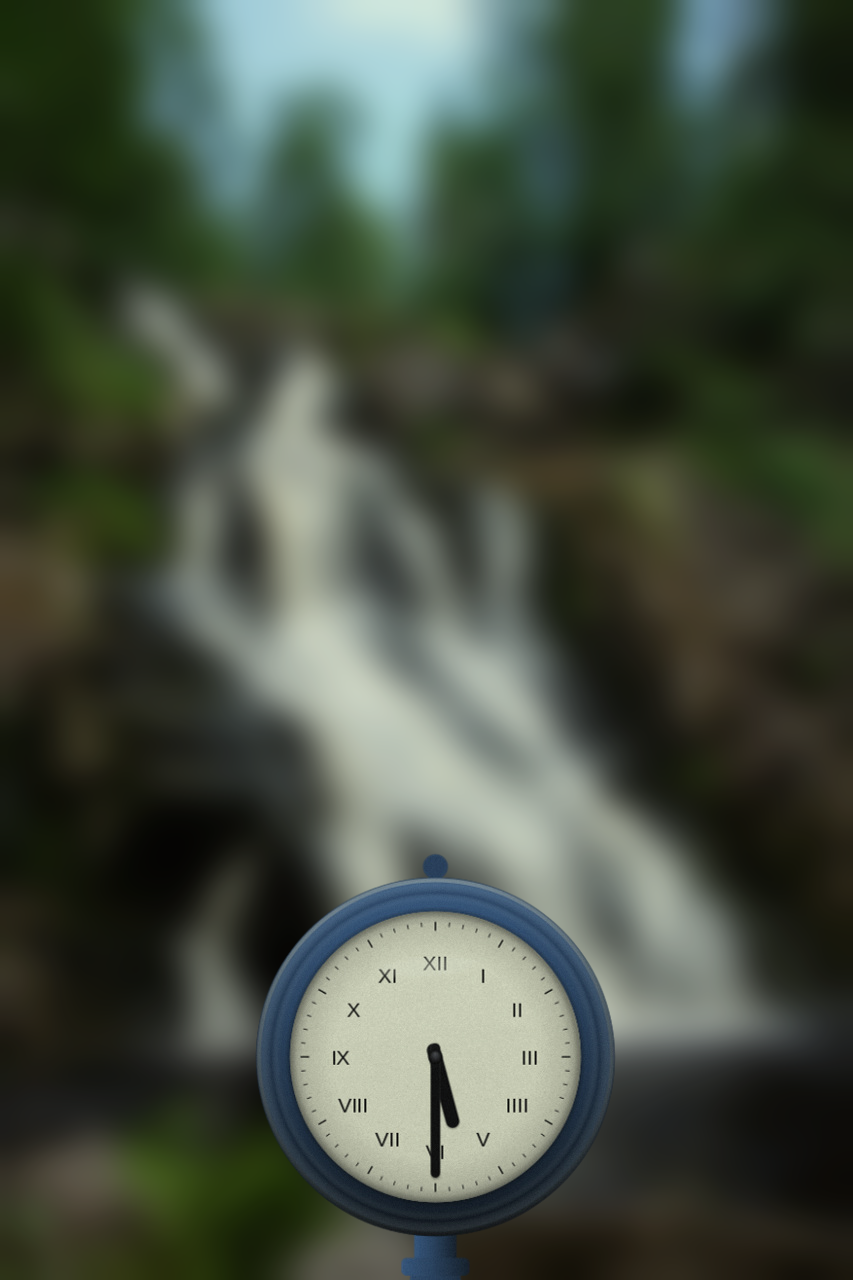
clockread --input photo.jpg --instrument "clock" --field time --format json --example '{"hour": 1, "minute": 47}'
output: {"hour": 5, "minute": 30}
